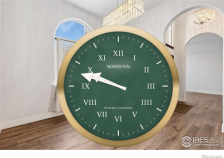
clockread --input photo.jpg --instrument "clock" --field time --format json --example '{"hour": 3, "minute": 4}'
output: {"hour": 9, "minute": 48}
